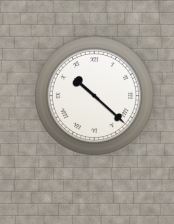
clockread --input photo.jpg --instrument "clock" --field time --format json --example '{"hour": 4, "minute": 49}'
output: {"hour": 10, "minute": 22}
